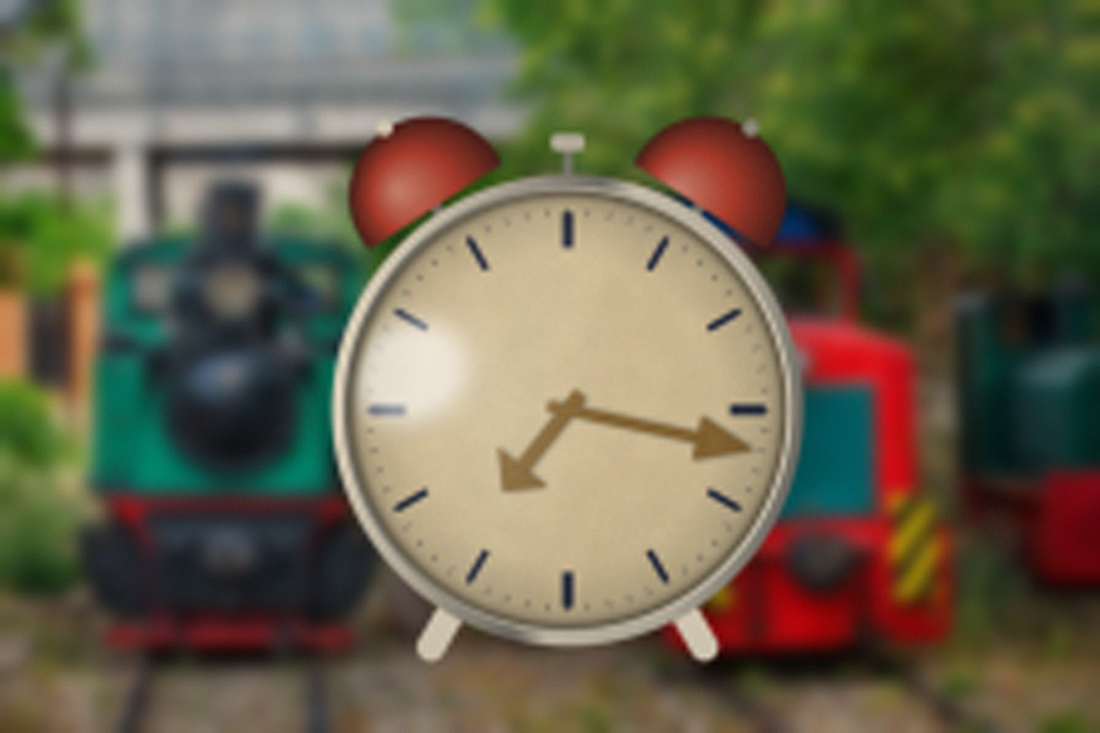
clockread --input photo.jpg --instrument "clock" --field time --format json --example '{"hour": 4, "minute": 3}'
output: {"hour": 7, "minute": 17}
